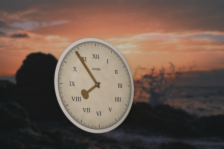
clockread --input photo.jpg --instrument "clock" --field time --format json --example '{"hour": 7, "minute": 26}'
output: {"hour": 7, "minute": 54}
